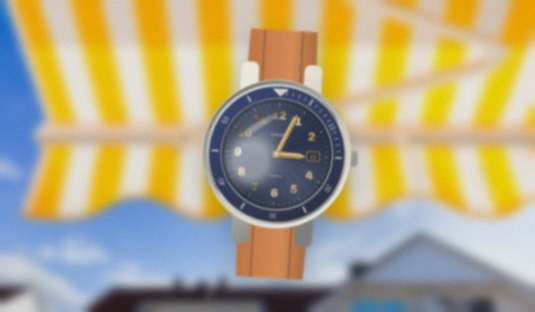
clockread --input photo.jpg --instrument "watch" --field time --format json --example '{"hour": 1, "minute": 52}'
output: {"hour": 3, "minute": 4}
